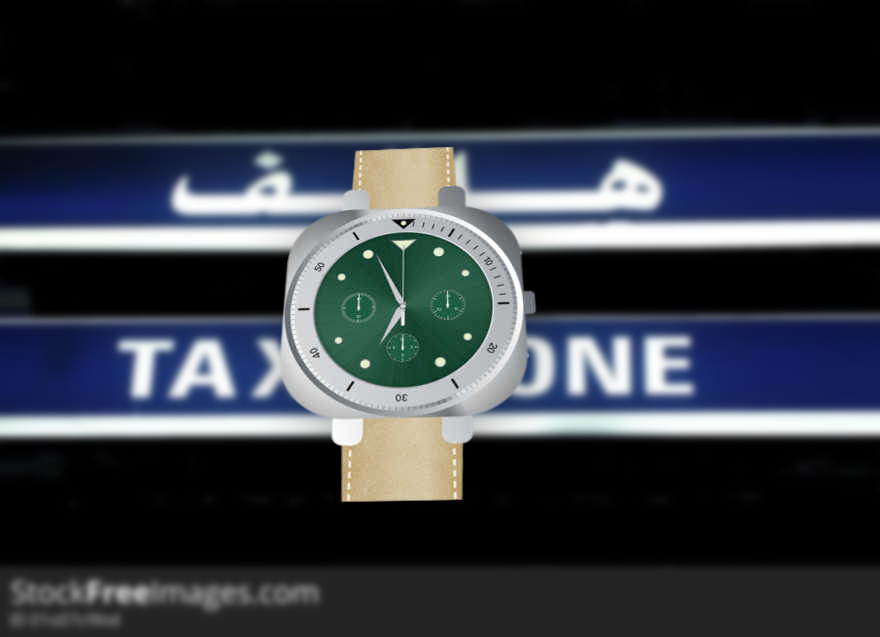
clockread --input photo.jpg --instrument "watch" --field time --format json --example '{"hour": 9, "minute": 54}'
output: {"hour": 6, "minute": 56}
